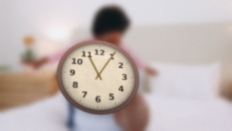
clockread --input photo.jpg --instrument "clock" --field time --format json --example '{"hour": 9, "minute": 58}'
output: {"hour": 11, "minute": 5}
